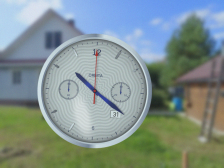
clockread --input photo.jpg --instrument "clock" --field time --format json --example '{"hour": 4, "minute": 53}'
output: {"hour": 10, "minute": 21}
